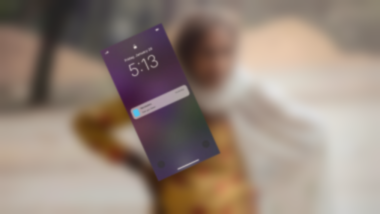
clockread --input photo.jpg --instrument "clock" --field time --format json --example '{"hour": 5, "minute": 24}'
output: {"hour": 5, "minute": 13}
